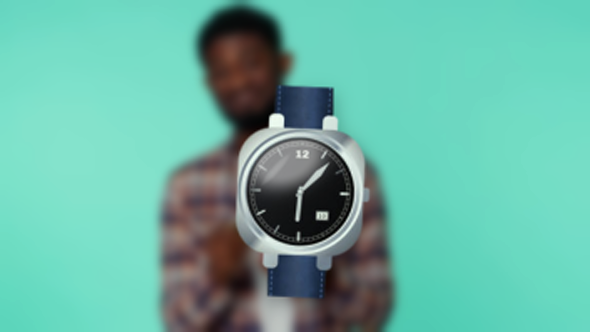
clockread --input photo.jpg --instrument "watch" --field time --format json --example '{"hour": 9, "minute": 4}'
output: {"hour": 6, "minute": 7}
